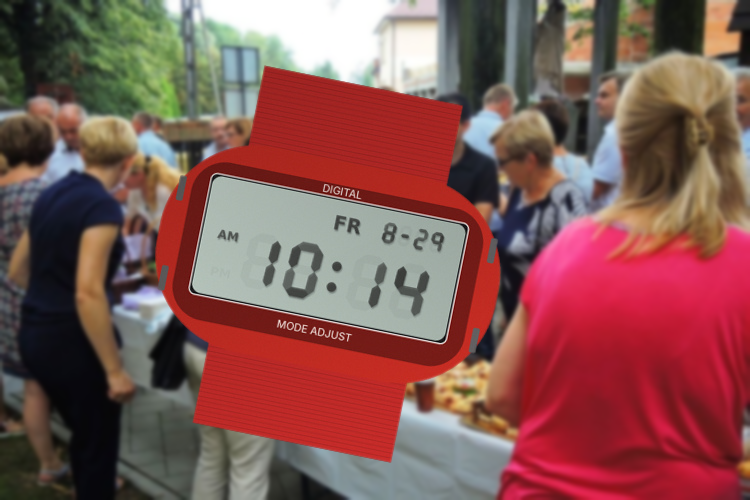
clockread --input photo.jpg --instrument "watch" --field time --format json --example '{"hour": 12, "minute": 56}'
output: {"hour": 10, "minute": 14}
